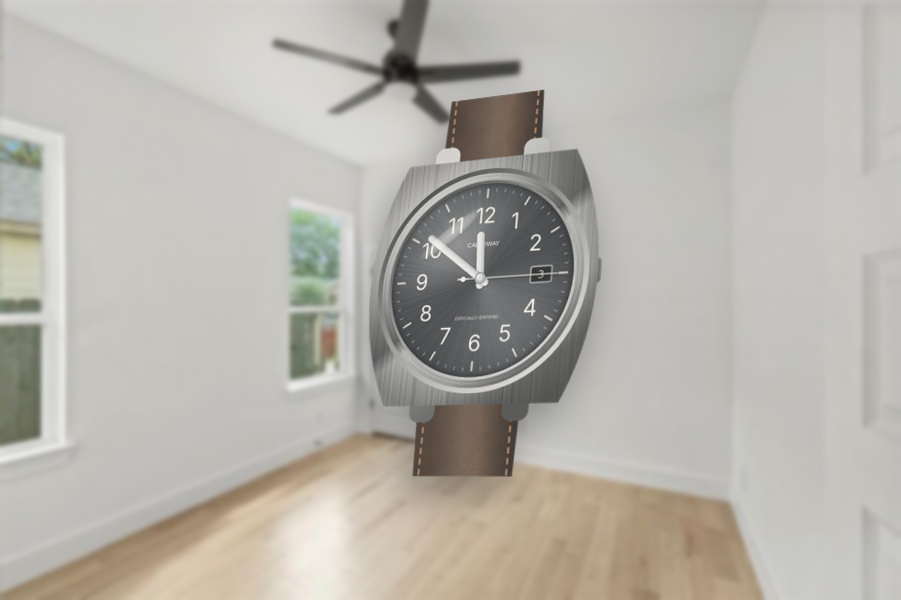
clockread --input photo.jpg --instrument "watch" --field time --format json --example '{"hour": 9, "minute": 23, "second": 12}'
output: {"hour": 11, "minute": 51, "second": 15}
